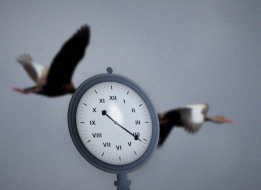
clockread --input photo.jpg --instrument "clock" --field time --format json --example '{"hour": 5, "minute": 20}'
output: {"hour": 10, "minute": 21}
